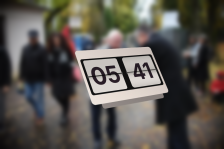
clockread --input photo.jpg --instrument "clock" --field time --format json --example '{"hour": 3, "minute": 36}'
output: {"hour": 5, "minute": 41}
